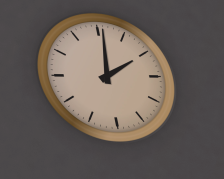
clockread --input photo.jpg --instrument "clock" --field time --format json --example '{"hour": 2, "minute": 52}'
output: {"hour": 2, "minute": 1}
